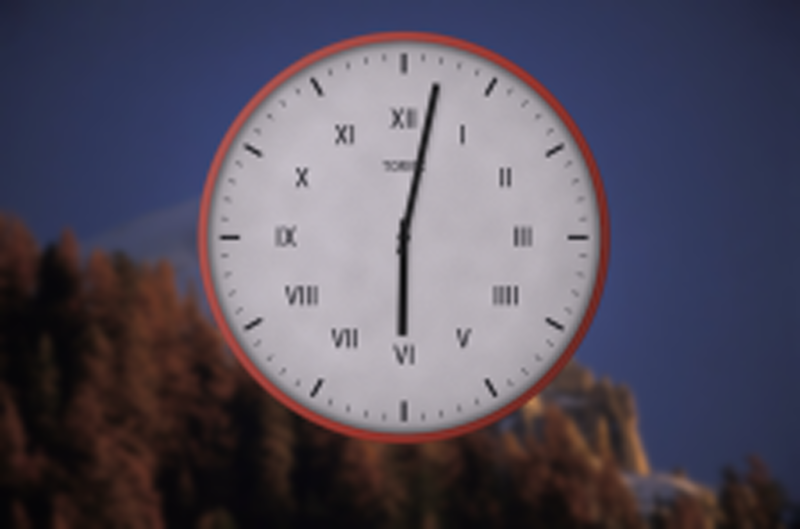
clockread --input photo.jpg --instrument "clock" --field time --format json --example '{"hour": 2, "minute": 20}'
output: {"hour": 6, "minute": 2}
